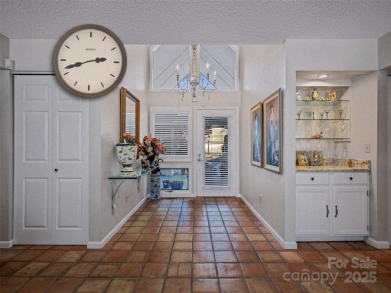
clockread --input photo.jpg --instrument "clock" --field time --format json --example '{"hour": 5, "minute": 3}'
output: {"hour": 2, "minute": 42}
